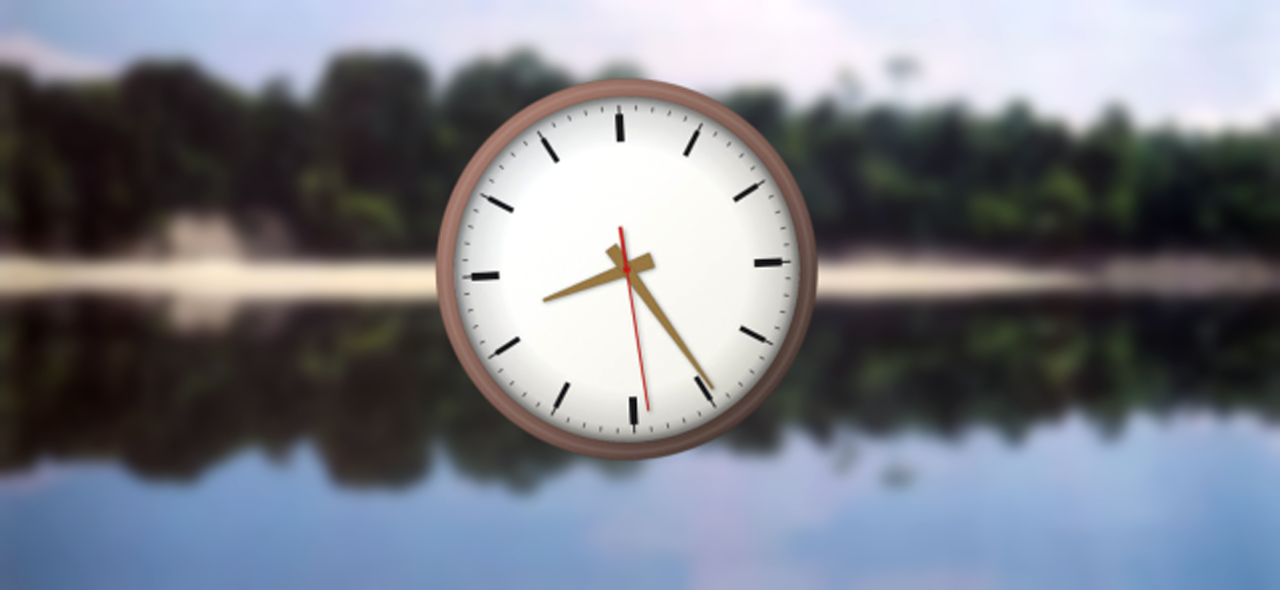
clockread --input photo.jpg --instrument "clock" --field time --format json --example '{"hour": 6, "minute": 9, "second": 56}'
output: {"hour": 8, "minute": 24, "second": 29}
